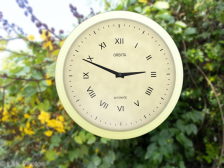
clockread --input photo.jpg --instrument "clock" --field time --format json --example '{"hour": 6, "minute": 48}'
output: {"hour": 2, "minute": 49}
